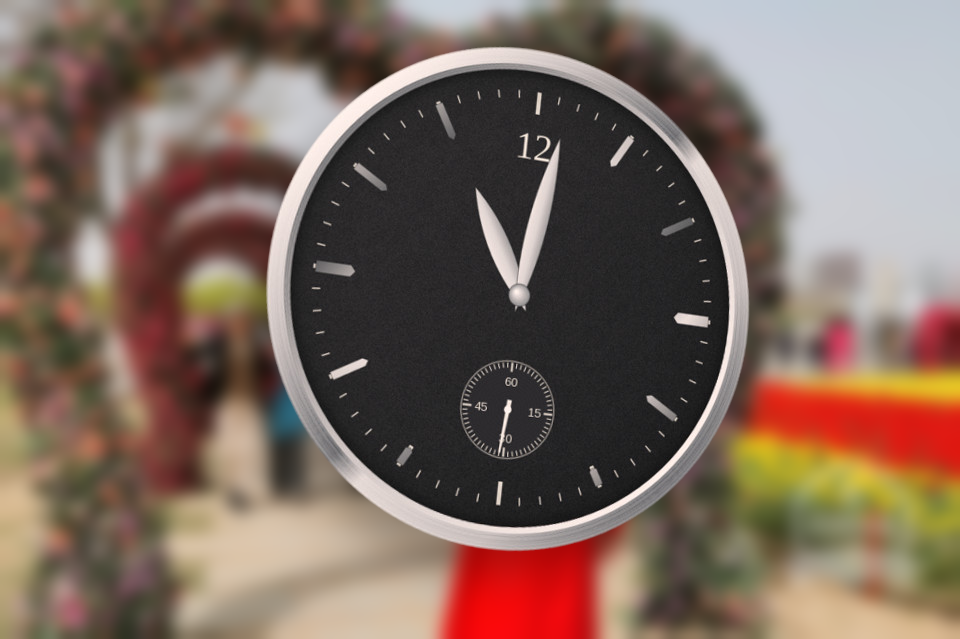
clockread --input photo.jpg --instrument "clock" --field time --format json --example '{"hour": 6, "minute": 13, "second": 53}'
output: {"hour": 11, "minute": 1, "second": 31}
